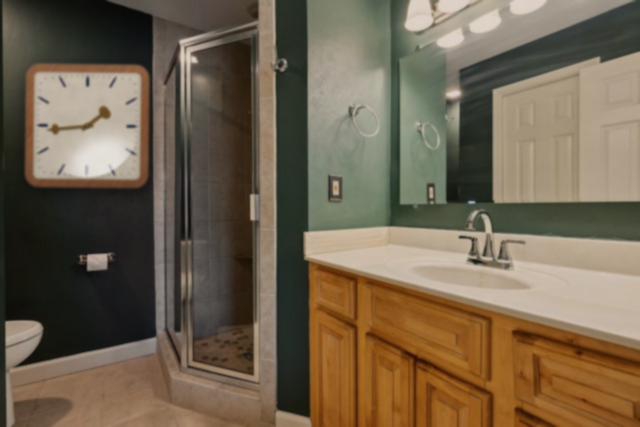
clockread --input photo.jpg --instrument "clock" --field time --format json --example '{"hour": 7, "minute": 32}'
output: {"hour": 1, "minute": 44}
